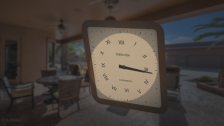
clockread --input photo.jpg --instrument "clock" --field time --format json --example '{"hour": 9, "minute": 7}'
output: {"hour": 3, "minute": 16}
